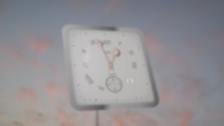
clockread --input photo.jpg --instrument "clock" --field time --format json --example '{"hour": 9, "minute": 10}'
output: {"hour": 12, "minute": 57}
